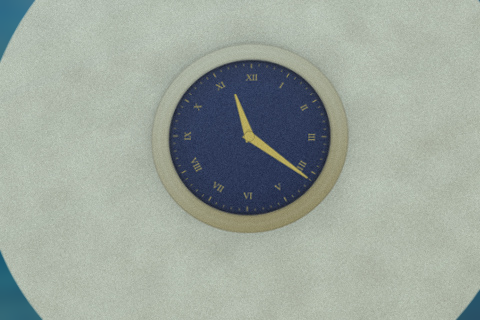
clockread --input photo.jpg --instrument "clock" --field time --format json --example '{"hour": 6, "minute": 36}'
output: {"hour": 11, "minute": 21}
